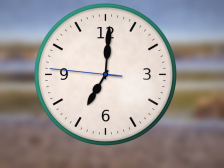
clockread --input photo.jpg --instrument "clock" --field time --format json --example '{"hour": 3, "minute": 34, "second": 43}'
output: {"hour": 7, "minute": 0, "second": 46}
